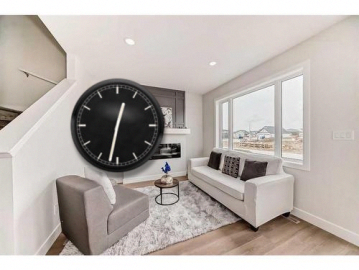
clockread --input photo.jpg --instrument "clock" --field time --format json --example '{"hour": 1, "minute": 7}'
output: {"hour": 12, "minute": 32}
